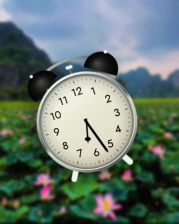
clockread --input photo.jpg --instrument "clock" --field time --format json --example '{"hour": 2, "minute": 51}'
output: {"hour": 6, "minute": 27}
